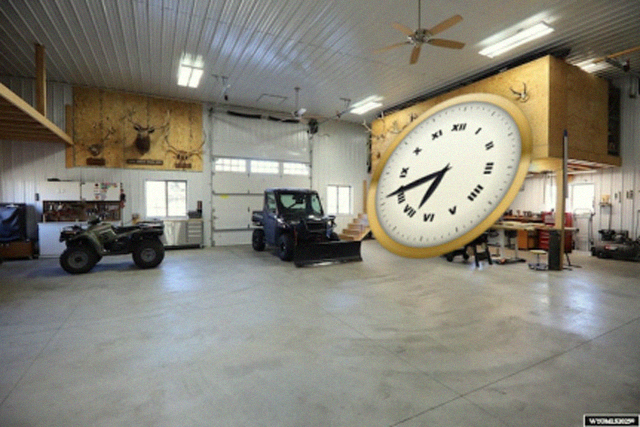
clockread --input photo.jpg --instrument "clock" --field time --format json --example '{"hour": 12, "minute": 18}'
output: {"hour": 6, "minute": 41}
